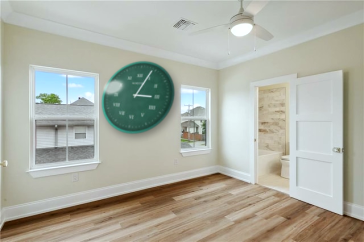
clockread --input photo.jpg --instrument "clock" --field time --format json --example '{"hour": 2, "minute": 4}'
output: {"hour": 3, "minute": 4}
